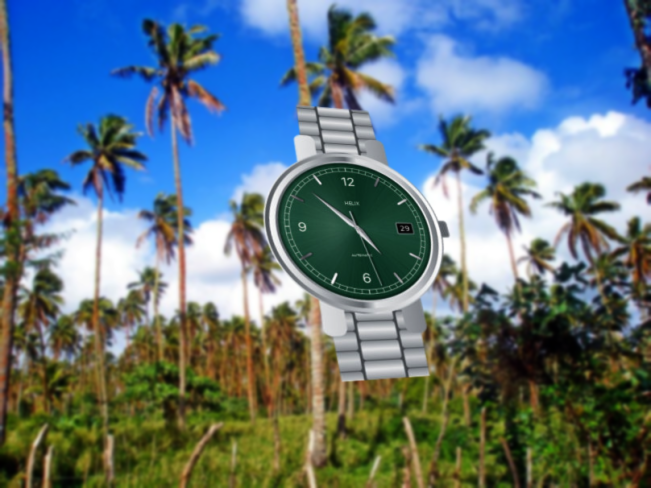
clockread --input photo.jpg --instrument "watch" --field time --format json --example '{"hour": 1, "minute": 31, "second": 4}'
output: {"hour": 4, "minute": 52, "second": 28}
